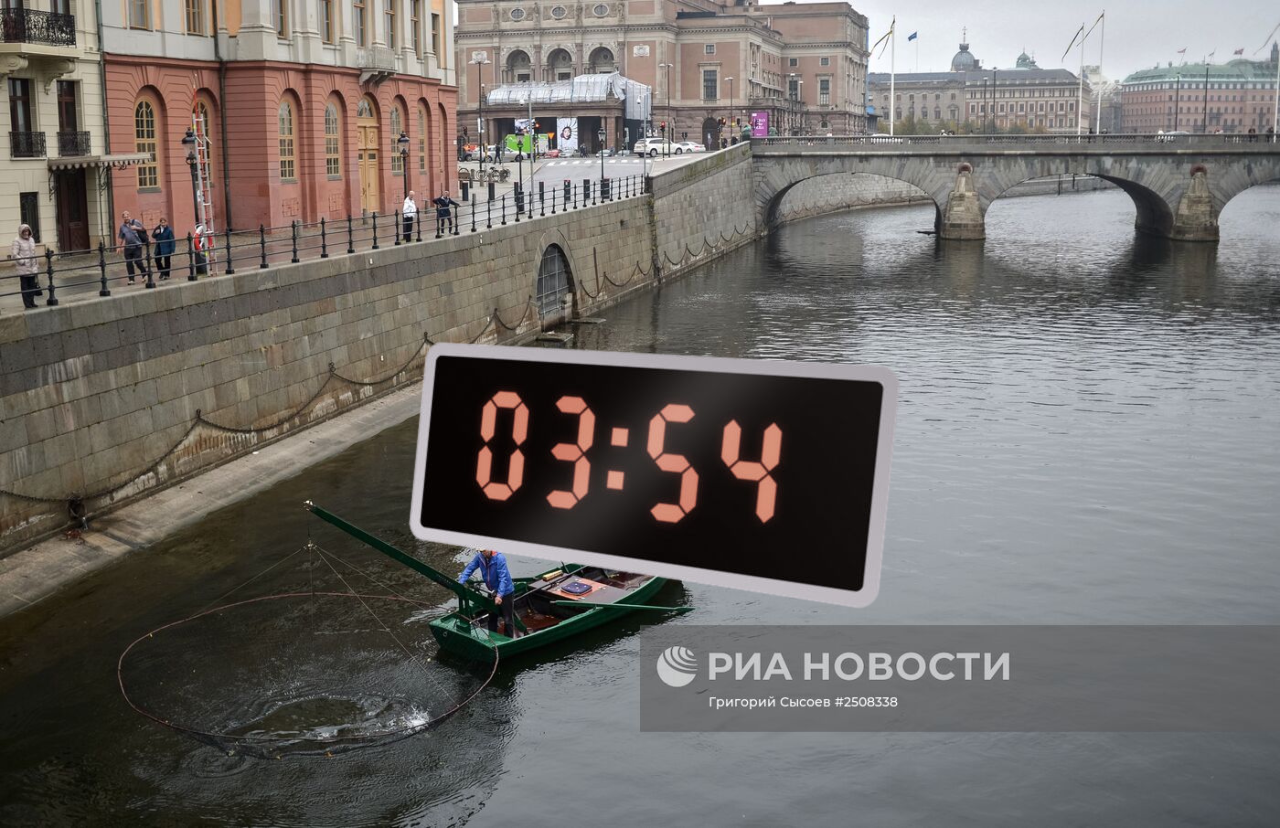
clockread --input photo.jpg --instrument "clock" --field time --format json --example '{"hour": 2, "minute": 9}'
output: {"hour": 3, "minute": 54}
